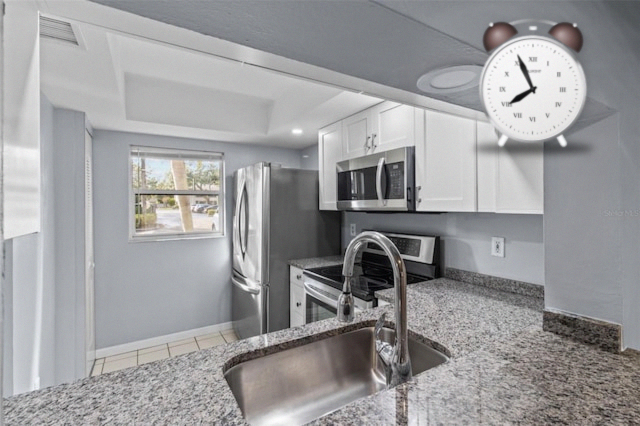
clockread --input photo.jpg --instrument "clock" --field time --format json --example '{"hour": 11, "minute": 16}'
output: {"hour": 7, "minute": 56}
